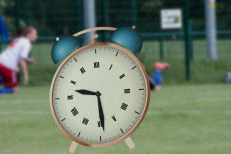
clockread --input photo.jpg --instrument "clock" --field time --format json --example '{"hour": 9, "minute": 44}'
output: {"hour": 9, "minute": 29}
